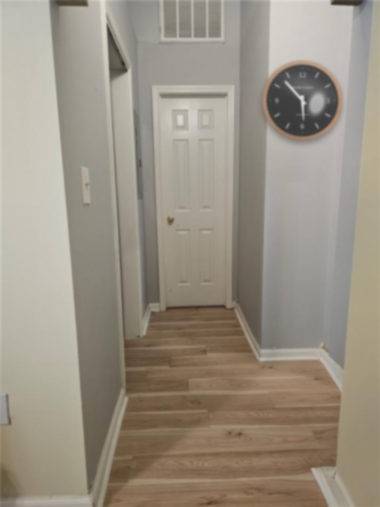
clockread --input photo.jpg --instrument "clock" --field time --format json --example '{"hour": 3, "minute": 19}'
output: {"hour": 5, "minute": 53}
